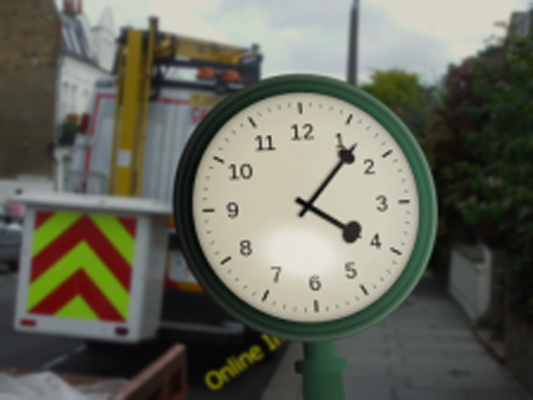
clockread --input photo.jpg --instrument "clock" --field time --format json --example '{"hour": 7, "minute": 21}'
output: {"hour": 4, "minute": 7}
